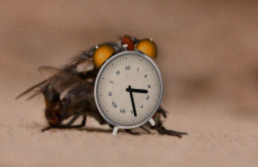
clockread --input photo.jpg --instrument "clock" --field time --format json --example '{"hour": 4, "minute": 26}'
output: {"hour": 3, "minute": 29}
